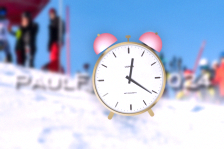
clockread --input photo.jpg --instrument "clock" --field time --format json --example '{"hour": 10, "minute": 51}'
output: {"hour": 12, "minute": 21}
